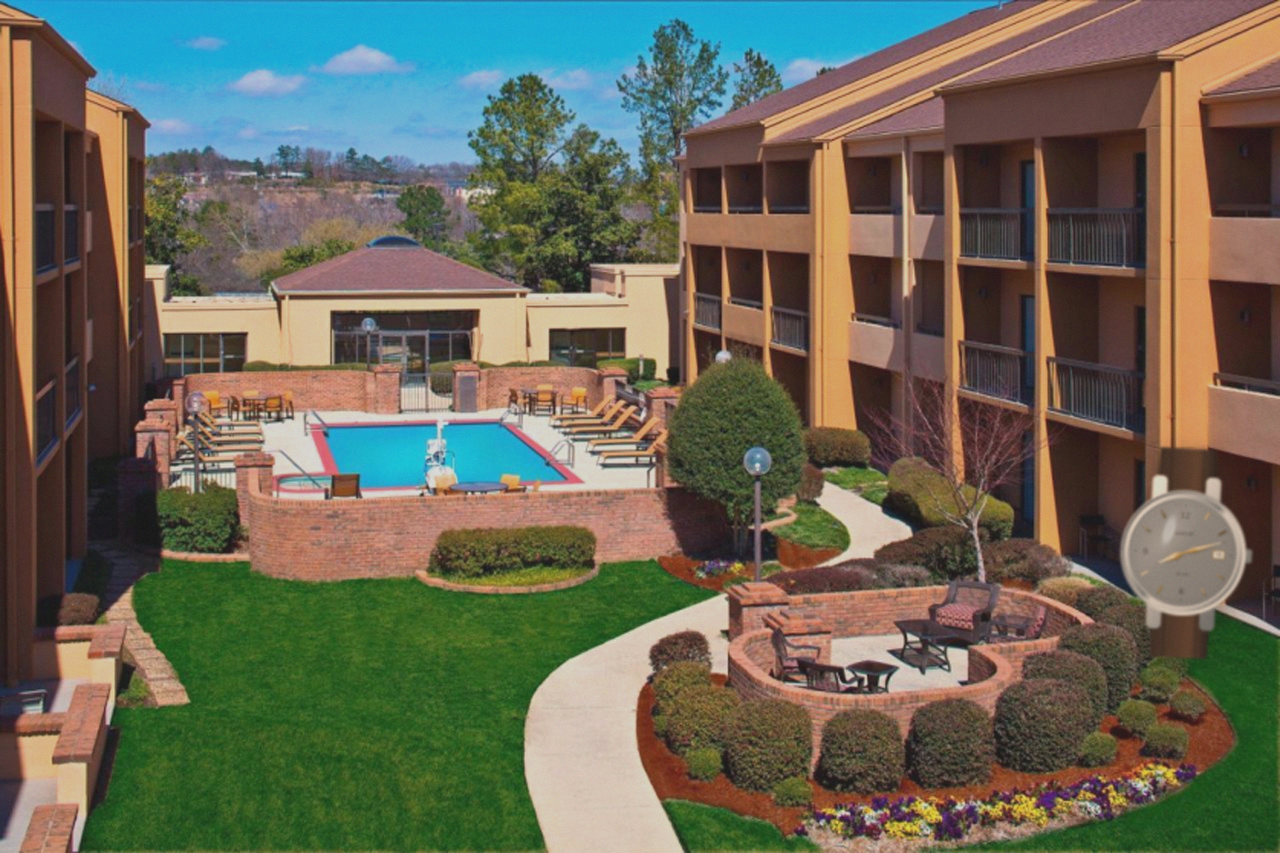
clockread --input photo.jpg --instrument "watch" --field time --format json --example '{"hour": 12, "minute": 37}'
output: {"hour": 8, "minute": 12}
